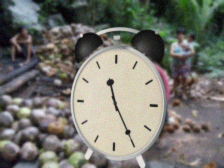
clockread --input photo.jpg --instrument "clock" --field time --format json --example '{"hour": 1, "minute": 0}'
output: {"hour": 11, "minute": 25}
